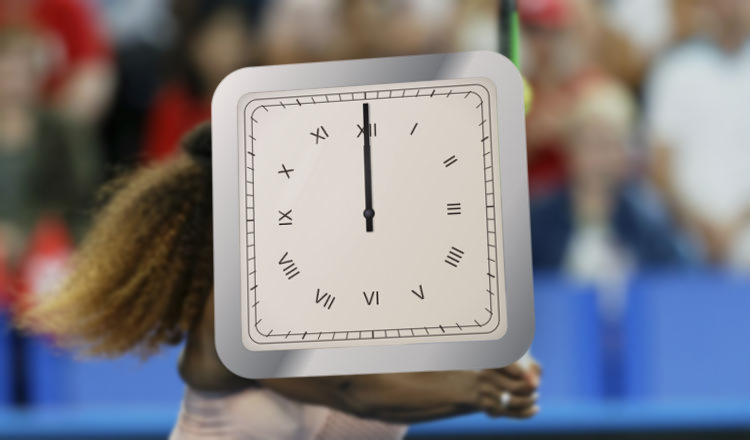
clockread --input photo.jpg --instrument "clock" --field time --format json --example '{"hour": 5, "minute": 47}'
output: {"hour": 12, "minute": 0}
